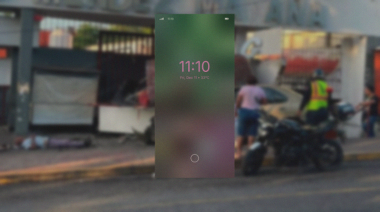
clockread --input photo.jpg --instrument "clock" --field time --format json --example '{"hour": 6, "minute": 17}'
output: {"hour": 11, "minute": 10}
